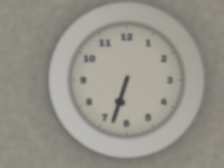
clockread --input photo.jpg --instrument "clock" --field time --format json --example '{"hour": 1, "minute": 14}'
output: {"hour": 6, "minute": 33}
